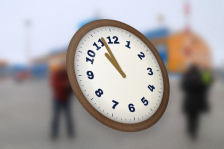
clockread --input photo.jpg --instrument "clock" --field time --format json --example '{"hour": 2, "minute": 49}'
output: {"hour": 10, "minute": 57}
